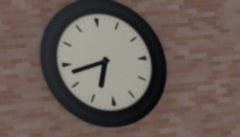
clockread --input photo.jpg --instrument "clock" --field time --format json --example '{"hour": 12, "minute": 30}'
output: {"hour": 6, "minute": 43}
